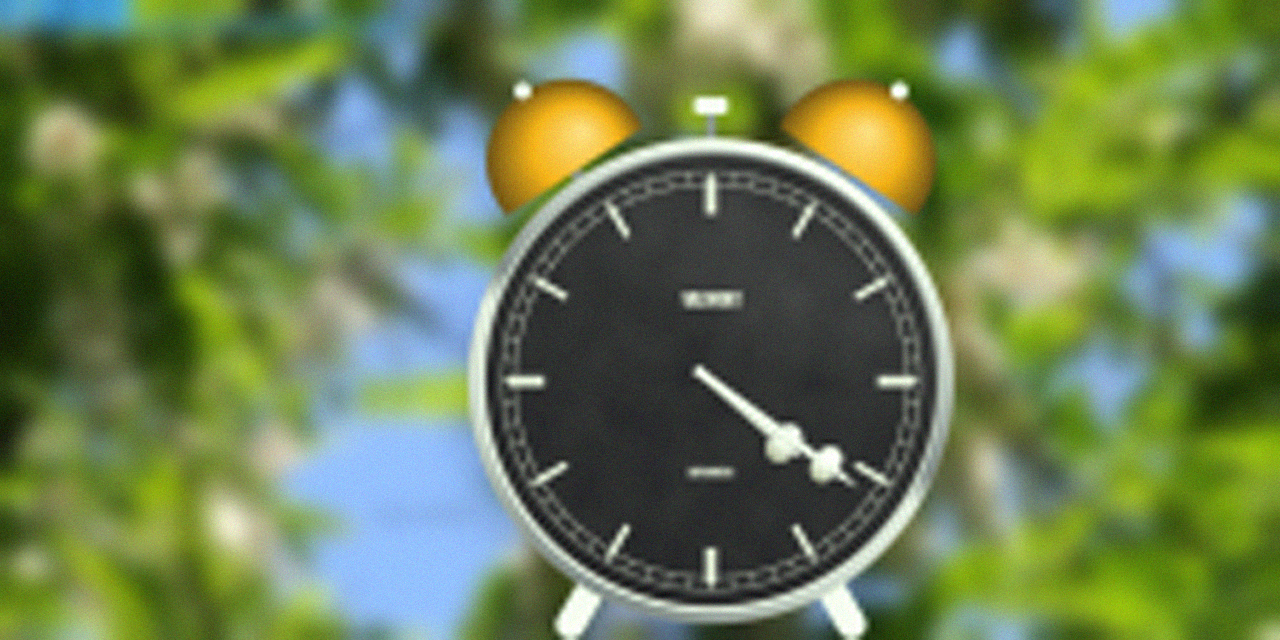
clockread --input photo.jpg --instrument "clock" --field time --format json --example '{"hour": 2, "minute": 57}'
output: {"hour": 4, "minute": 21}
